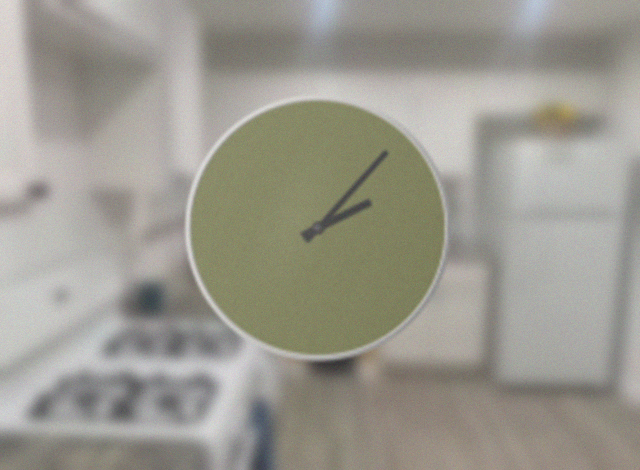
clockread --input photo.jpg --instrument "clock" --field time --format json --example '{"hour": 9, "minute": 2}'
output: {"hour": 2, "minute": 7}
